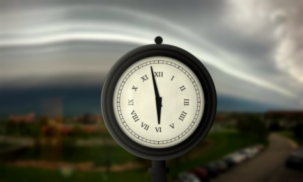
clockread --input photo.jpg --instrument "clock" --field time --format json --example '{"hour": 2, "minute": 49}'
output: {"hour": 5, "minute": 58}
